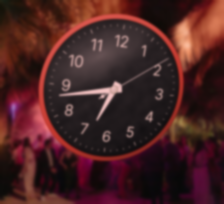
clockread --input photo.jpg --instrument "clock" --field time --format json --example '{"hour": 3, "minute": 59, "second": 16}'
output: {"hour": 6, "minute": 43, "second": 9}
